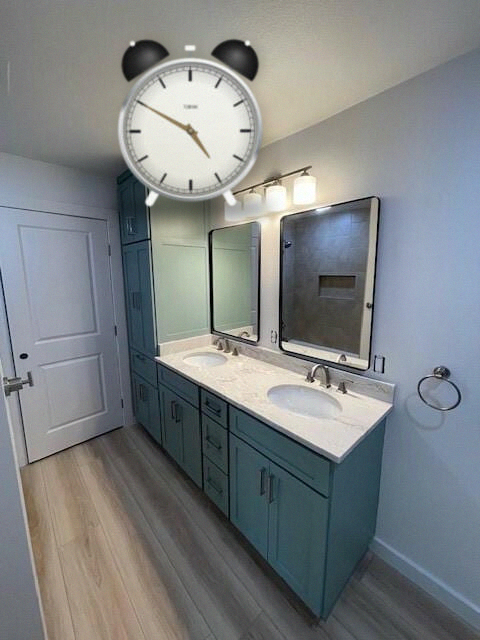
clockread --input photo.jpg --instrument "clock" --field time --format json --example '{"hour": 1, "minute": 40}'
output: {"hour": 4, "minute": 50}
